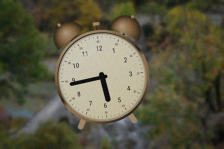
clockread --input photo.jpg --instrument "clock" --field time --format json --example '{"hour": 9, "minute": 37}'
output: {"hour": 5, "minute": 44}
